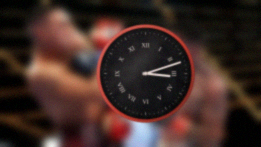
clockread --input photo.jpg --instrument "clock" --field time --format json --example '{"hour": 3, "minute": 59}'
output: {"hour": 3, "minute": 12}
